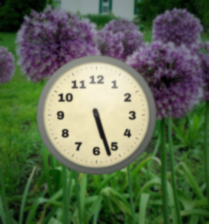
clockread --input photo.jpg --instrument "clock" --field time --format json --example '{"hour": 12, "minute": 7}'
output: {"hour": 5, "minute": 27}
